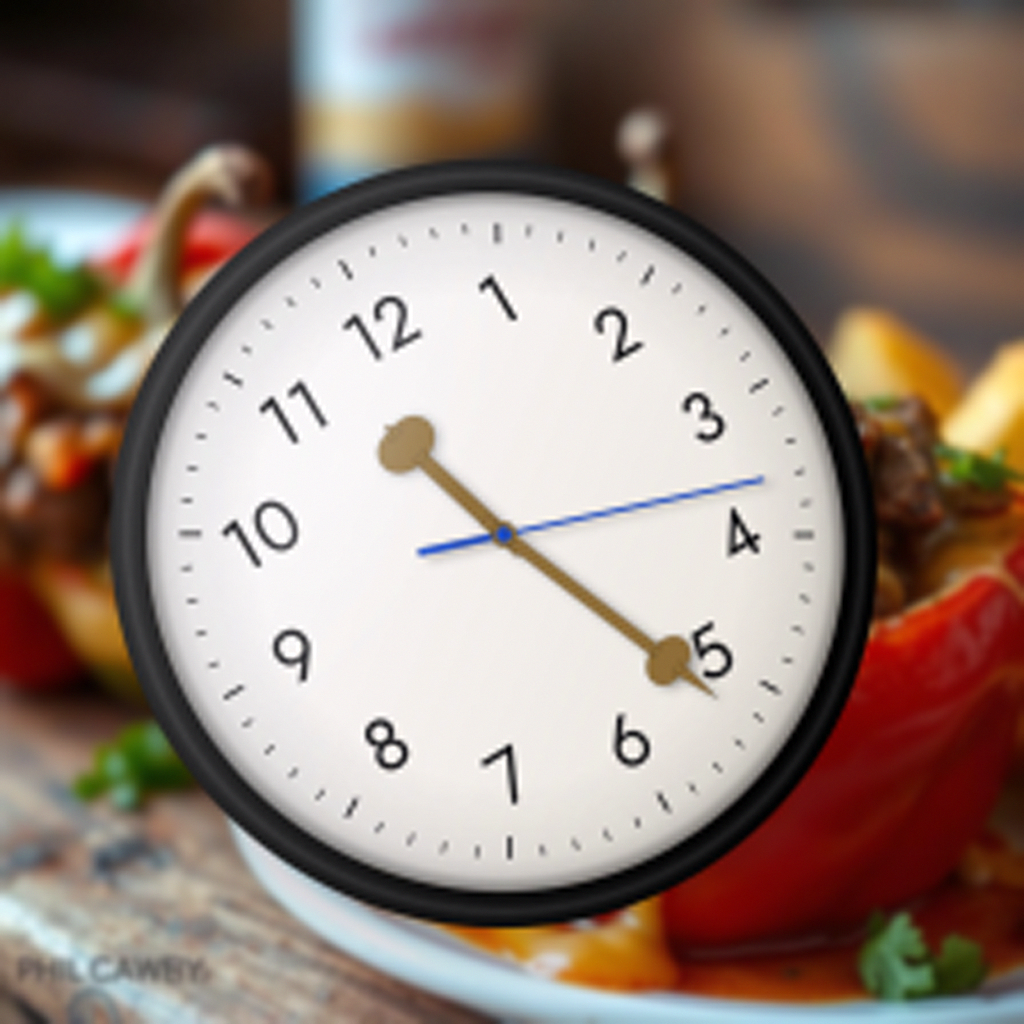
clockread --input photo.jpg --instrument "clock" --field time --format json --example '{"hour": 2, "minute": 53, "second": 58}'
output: {"hour": 11, "minute": 26, "second": 18}
